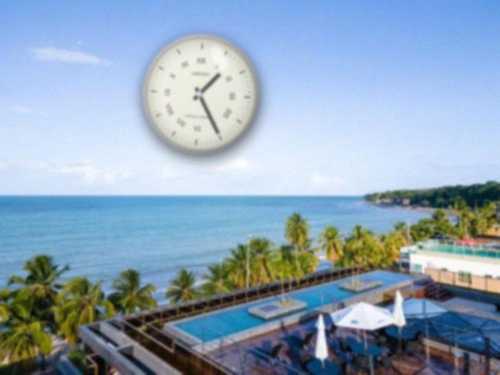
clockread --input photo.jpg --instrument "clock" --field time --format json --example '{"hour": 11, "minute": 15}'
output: {"hour": 1, "minute": 25}
